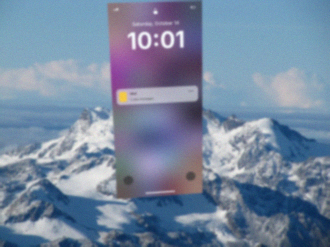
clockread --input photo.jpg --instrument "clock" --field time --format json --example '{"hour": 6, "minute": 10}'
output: {"hour": 10, "minute": 1}
